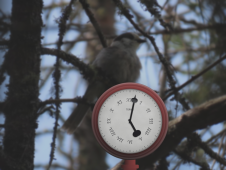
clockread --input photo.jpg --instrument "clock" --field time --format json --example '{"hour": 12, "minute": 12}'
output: {"hour": 5, "minute": 2}
